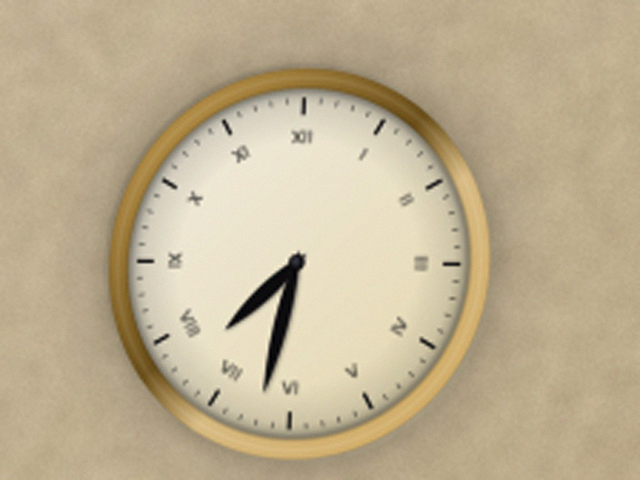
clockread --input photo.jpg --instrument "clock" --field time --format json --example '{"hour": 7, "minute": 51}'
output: {"hour": 7, "minute": 32}
